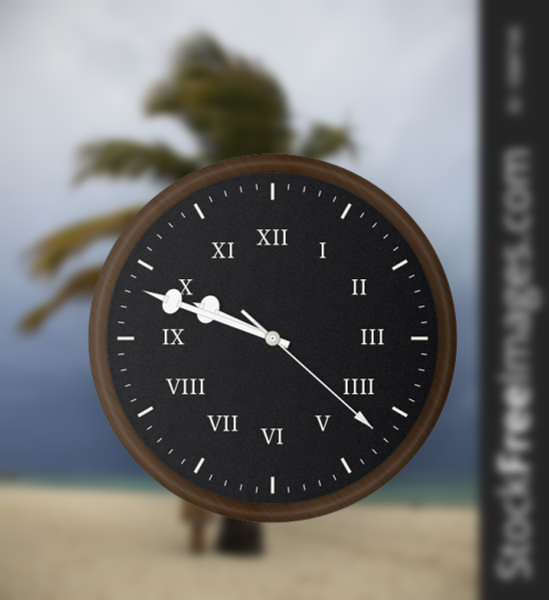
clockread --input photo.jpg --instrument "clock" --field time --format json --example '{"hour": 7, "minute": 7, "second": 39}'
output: {"hour": 9, "minute": 48, "second": 22}
